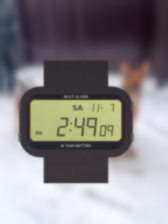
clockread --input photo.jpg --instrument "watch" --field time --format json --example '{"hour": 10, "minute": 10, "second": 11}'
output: {"hour": 2, "minute": 49, "second": 9}
